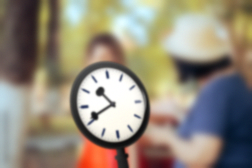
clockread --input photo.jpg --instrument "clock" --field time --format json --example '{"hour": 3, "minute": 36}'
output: {"hour": 10, "minute": 41}
